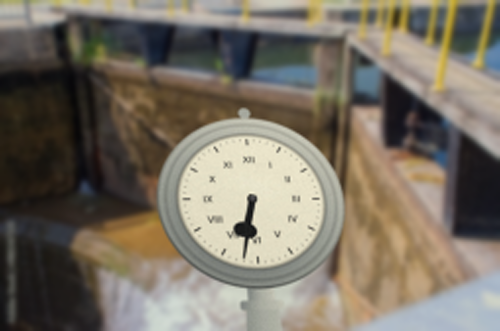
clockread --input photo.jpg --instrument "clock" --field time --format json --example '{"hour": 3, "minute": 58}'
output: {"hour": 6, "minute": 32}
